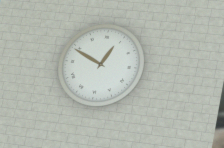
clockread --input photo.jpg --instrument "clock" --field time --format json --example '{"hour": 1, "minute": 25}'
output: {"hour": 12, "minute": 49}
